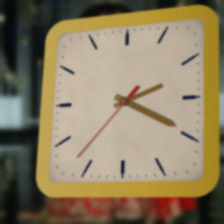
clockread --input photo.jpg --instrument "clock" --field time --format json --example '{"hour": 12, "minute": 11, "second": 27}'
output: {"hour": 2, "minute": 19, "second": 37}
